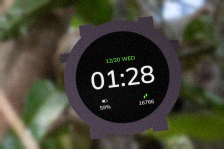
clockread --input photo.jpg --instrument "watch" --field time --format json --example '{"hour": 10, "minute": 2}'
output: {"hour": 1, "minute": 28}
